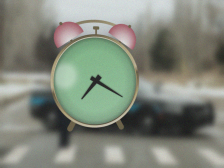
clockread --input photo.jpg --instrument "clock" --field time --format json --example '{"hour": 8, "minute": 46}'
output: {"hour": 7, "minute": 20}
